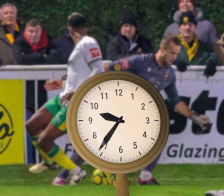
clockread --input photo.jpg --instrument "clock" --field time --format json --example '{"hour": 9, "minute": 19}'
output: {"hour": 9, "minute": 36}
